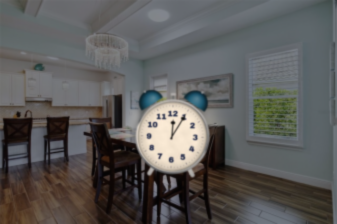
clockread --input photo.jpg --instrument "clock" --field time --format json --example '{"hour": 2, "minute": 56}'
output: {"hour": 12, "minute": 5}
